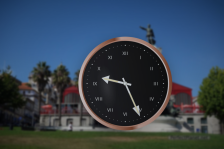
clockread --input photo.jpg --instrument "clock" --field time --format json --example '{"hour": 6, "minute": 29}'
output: {"hour": 9, "minute": 26}
